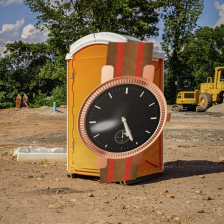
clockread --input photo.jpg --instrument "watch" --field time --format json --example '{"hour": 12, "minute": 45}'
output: {"hour": 5, "minute": 26}
